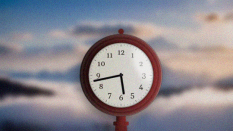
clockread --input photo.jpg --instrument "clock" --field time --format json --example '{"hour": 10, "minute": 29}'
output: {"hour": 5, "minute": 43}
